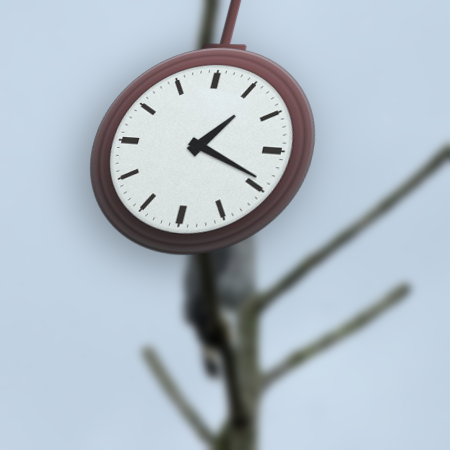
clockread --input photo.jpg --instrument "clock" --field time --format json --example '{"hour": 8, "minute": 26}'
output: {"hour": 1, "minute": 19}
